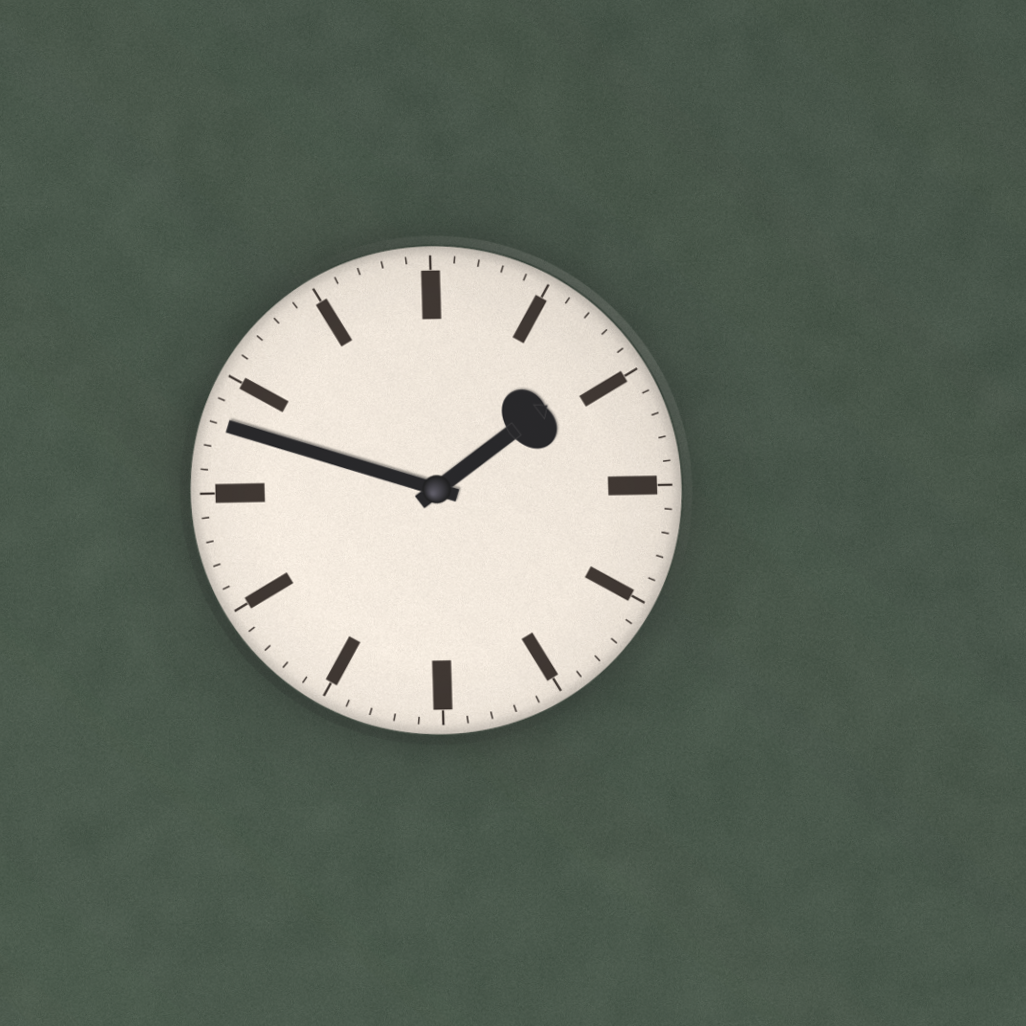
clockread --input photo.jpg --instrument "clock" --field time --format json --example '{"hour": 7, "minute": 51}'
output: {"hour": 1, "minute": 48}
